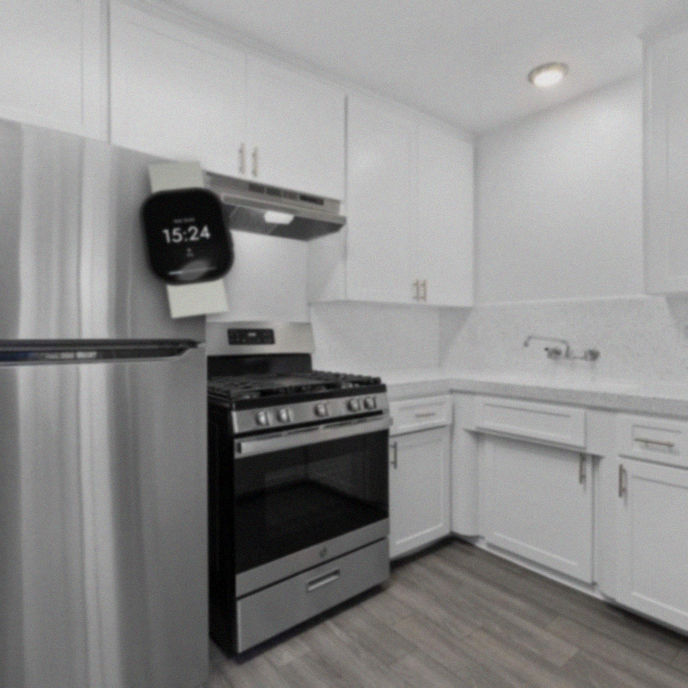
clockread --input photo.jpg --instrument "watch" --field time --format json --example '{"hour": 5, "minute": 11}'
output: {"hour": 15, "minute": 24}
